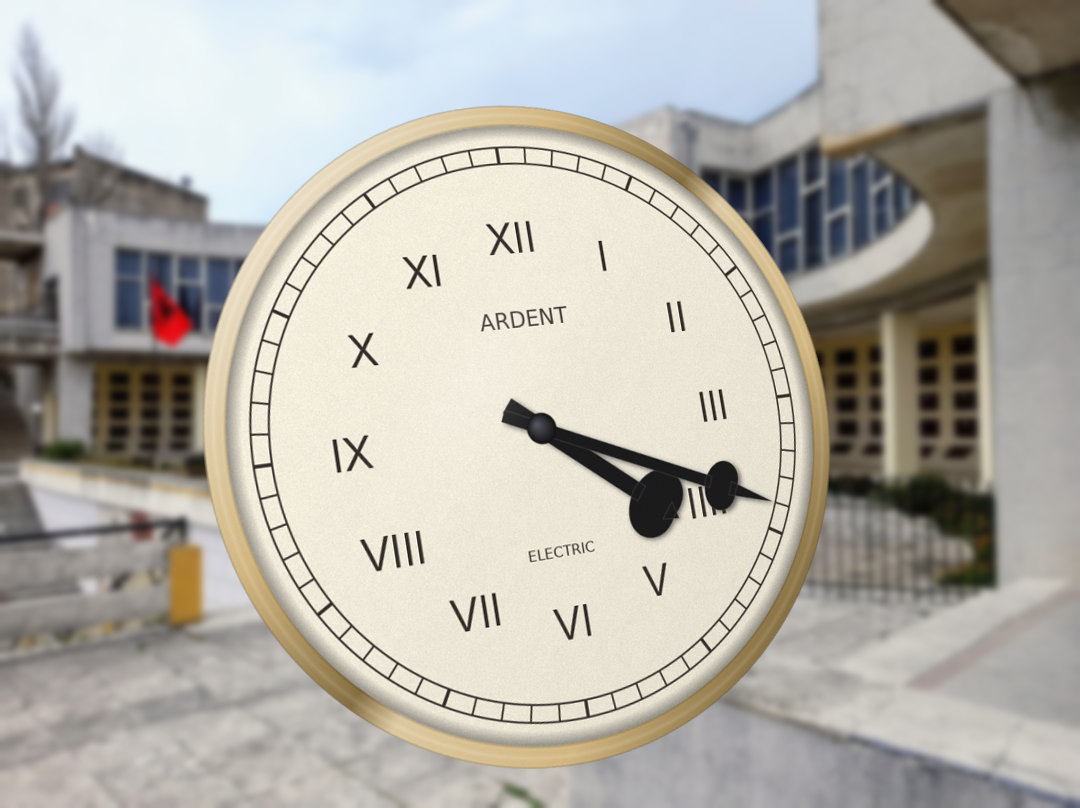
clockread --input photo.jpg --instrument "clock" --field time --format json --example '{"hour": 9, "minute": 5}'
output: {"hour": 4, "minute": 19}
